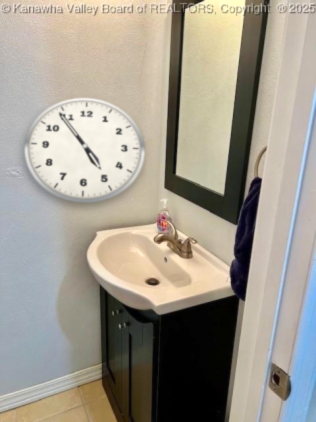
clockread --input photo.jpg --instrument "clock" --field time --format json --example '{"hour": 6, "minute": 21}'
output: {"hour": 4, "minute": 54}
